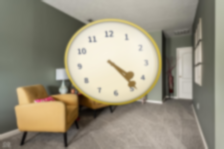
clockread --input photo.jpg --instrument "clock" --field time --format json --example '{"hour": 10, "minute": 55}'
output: {"hour": 4, "minute": 24}
